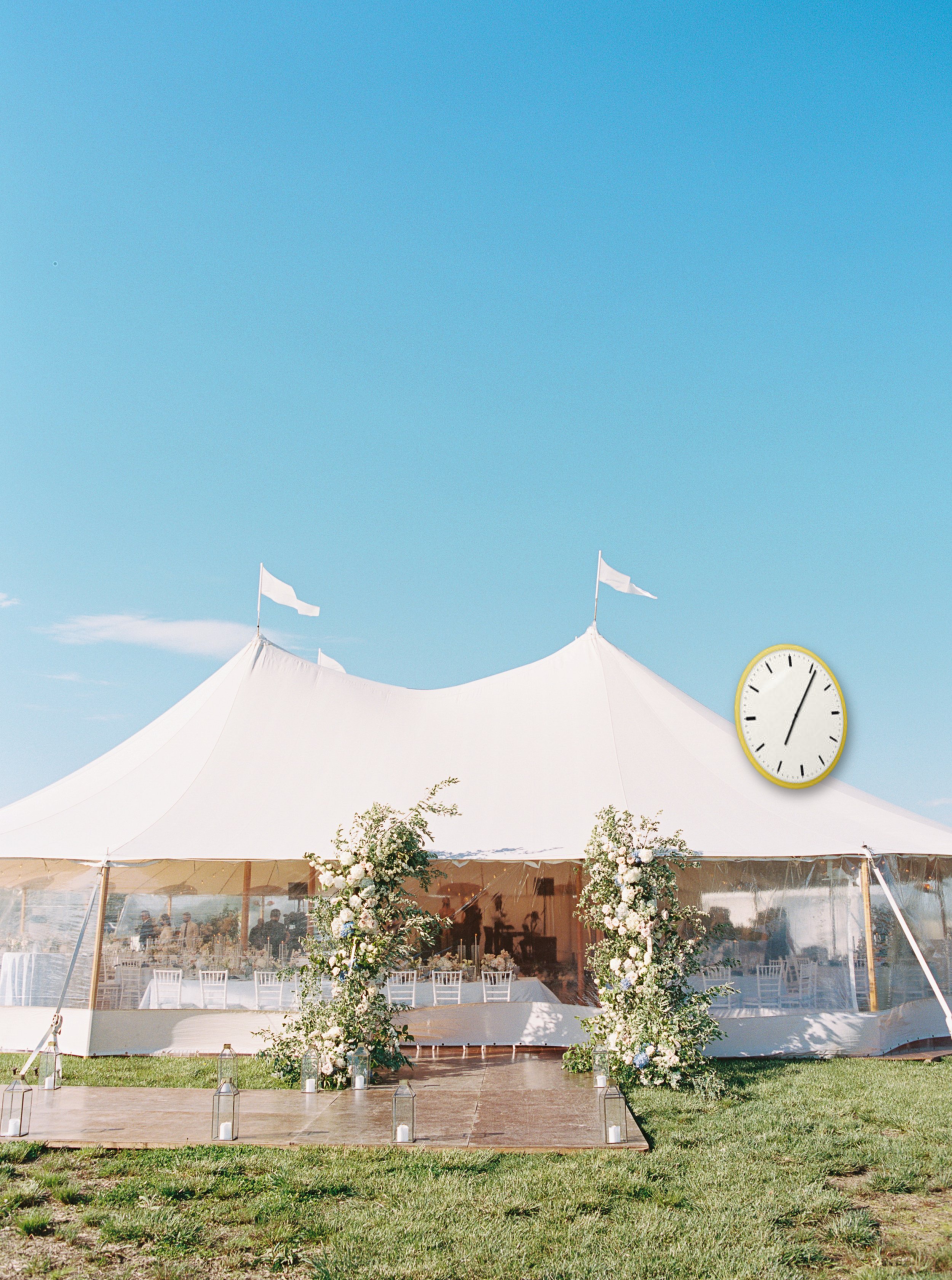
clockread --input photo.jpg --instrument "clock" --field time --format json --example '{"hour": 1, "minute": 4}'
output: {"hour": 7, "minute": 6}
